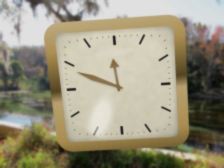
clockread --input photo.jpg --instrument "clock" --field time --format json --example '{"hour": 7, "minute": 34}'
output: {"hour": 11, "minute": 49}
